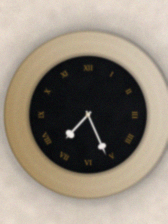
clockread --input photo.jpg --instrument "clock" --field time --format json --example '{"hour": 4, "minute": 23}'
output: {"hour": 7, "minute": 26}
